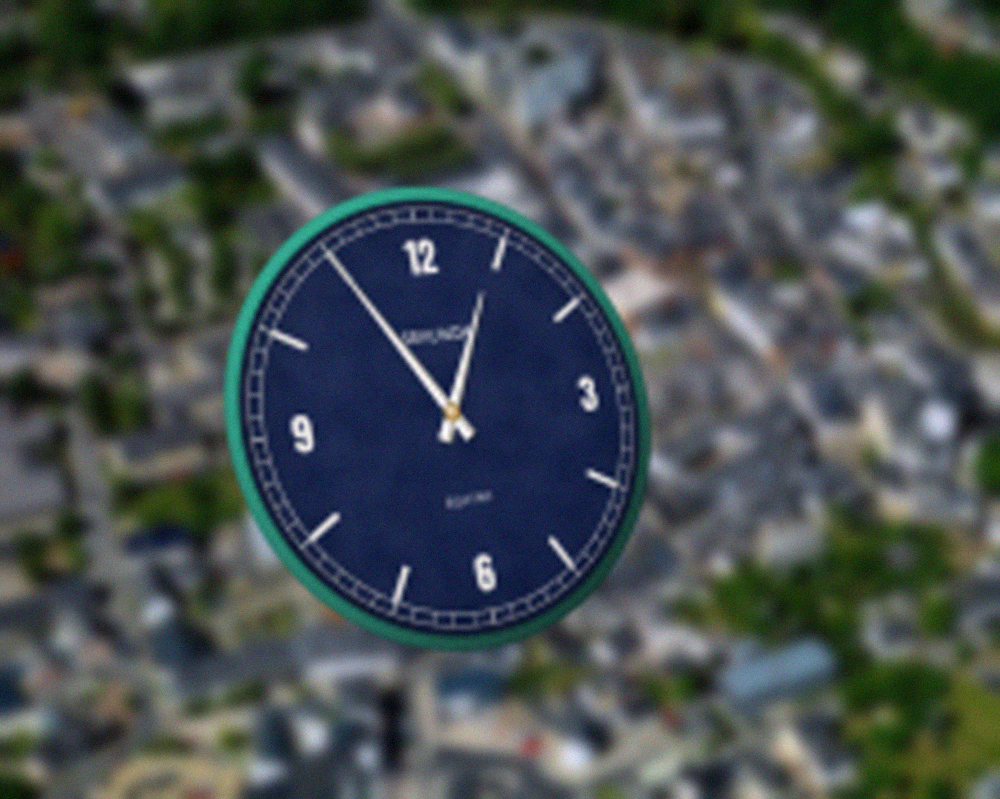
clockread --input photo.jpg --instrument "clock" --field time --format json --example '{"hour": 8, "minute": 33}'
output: {"hour": 12, "minute": 55}
